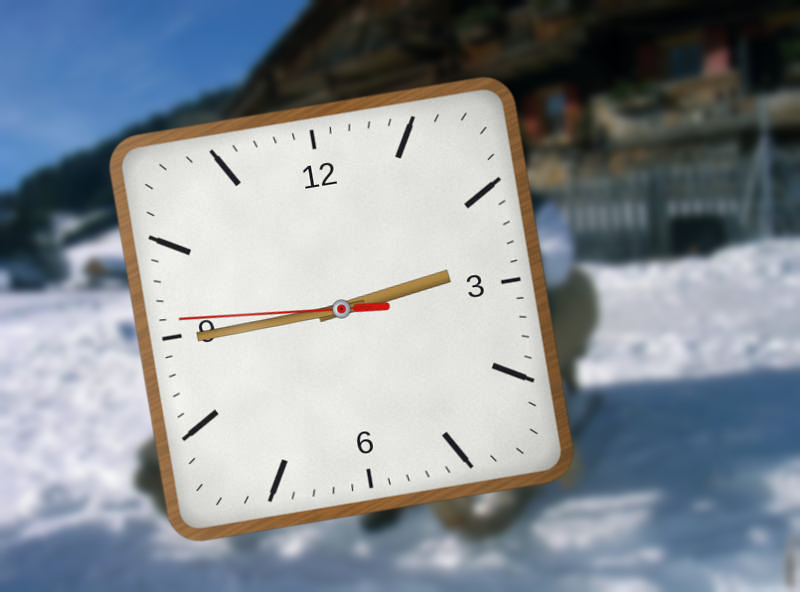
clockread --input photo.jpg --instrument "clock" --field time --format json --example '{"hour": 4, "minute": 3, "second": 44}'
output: {"hour": 2, "minute": 44, "second": 46}
